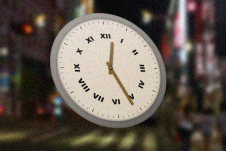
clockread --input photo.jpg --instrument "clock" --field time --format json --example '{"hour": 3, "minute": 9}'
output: {"hour": 12, "minute": 26}
